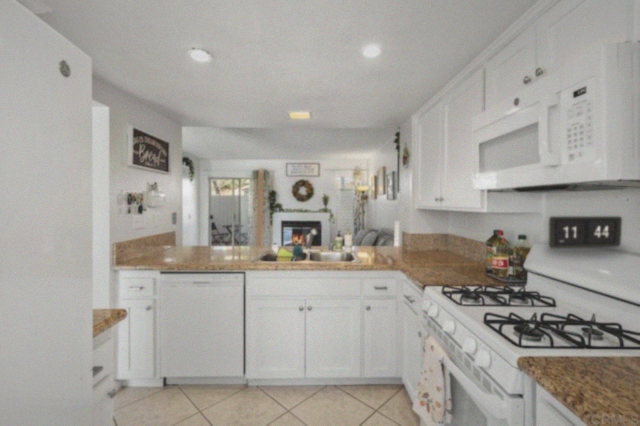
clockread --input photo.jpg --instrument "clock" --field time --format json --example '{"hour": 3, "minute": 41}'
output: {"hour": 11, "minute": 44}
